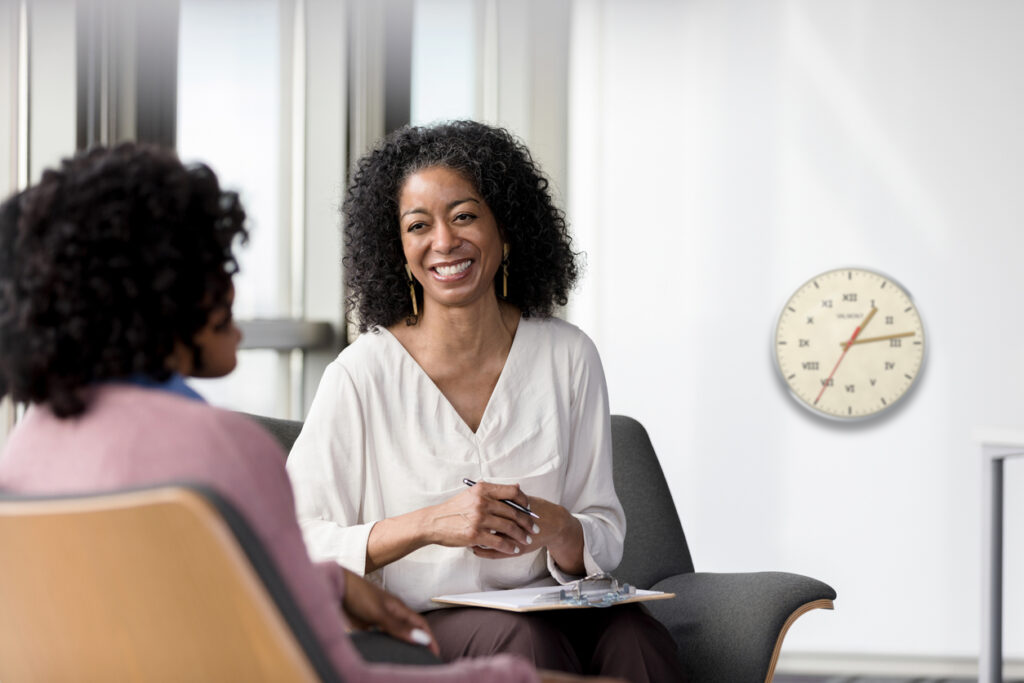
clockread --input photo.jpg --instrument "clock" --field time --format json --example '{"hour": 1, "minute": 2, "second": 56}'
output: {"hour": 1, "minute": 13, "second": 35}
